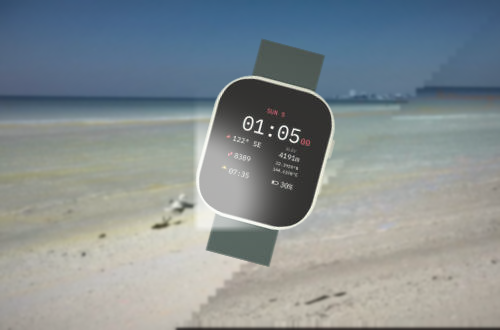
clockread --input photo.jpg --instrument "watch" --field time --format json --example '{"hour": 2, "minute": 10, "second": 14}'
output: {"hour": 1, "minute": 5, "second": 0}
